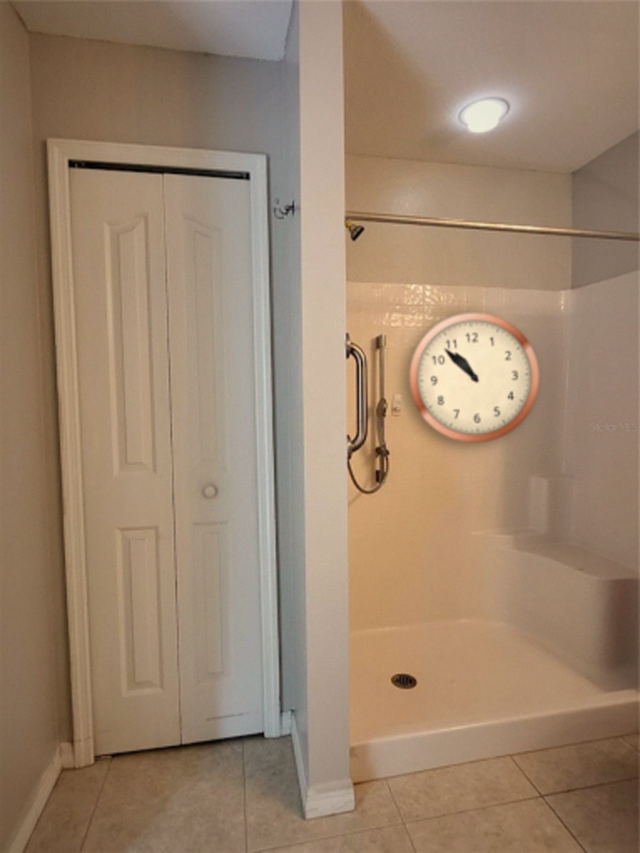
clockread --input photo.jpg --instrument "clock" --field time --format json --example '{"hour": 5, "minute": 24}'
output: {"hour": 10, "minute": 53}
